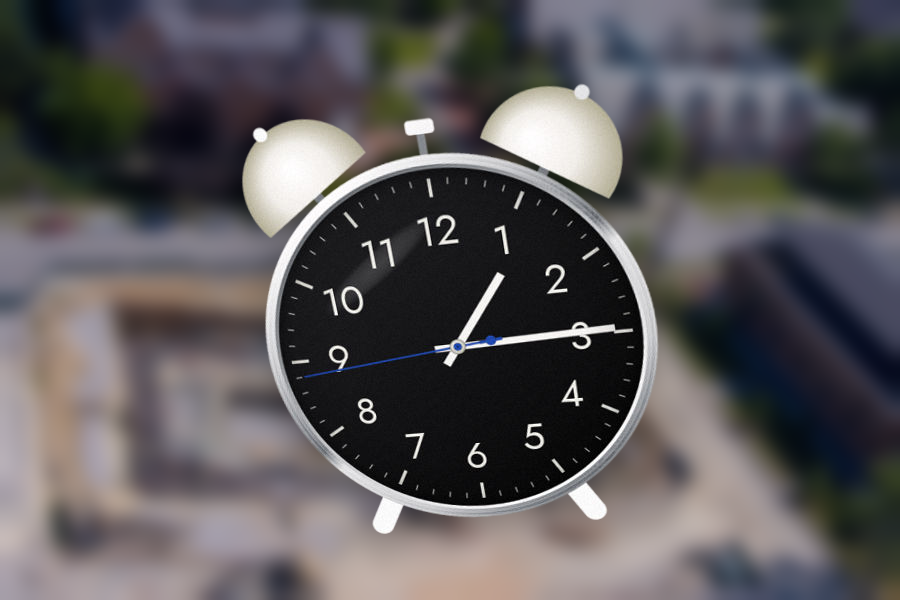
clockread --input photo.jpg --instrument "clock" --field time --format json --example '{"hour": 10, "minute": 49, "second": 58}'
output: {"hour": 1, "minute": 14, "second": 44}
